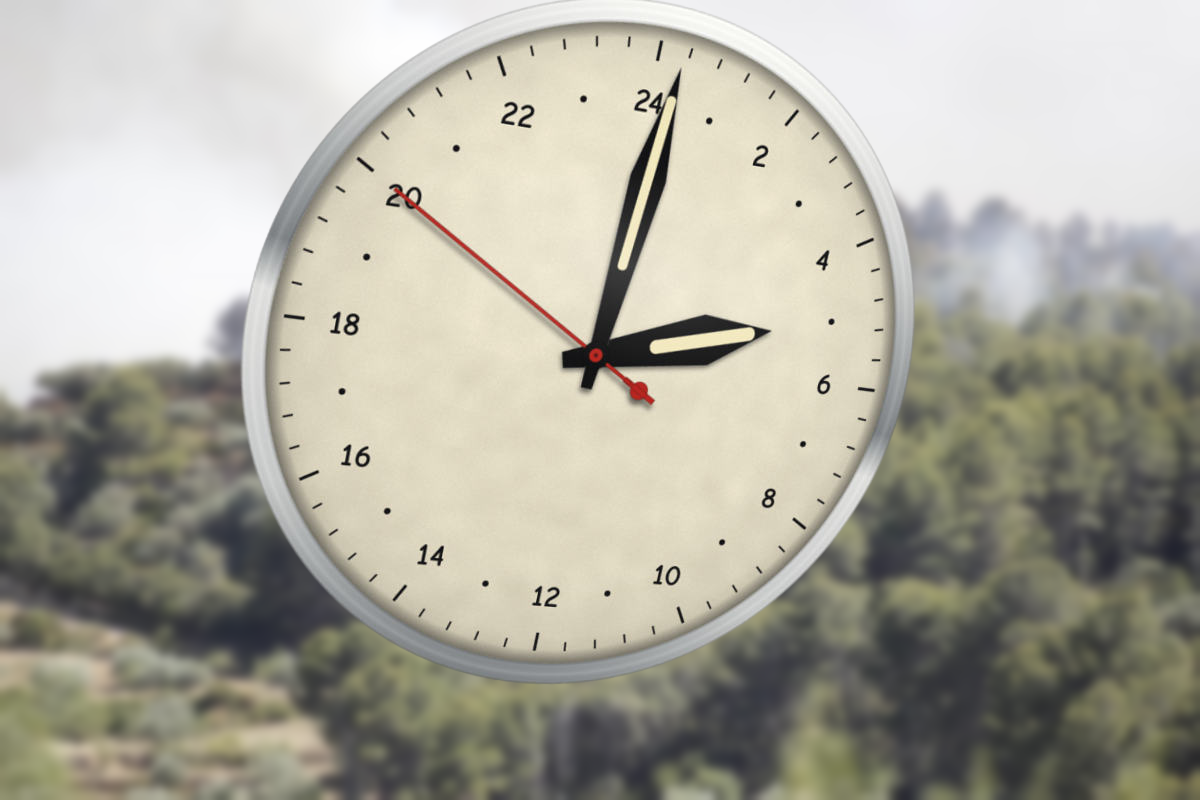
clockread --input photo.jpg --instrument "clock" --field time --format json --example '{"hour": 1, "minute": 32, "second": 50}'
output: {"hour": 5, "minute": 0, "second": 50}
